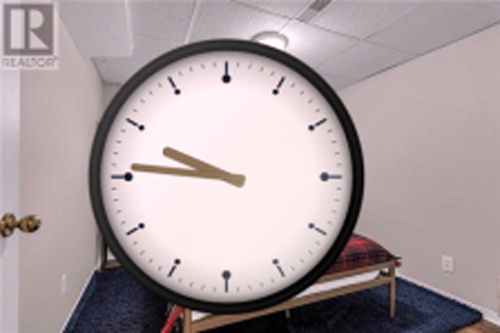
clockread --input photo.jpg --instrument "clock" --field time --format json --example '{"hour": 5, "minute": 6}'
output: {"hour": 9, "minute": 46}
